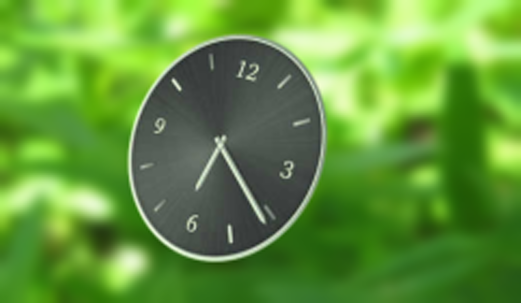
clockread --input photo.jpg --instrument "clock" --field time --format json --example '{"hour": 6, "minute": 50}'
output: {"hour": 6, "minute": 21}
